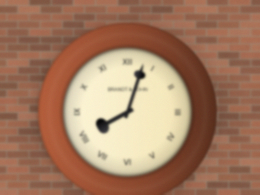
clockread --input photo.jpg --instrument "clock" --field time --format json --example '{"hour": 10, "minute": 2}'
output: {"hour": 8, "minute": 3}
